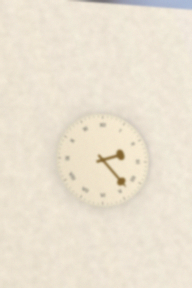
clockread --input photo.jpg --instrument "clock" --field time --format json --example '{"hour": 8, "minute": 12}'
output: {"hour": 2, "minute": 23}
